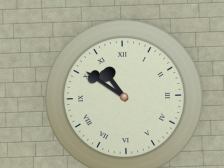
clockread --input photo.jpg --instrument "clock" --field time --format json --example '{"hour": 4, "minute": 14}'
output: {"hour": 10, "minute": 51}
